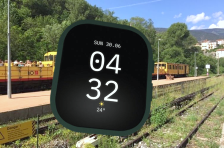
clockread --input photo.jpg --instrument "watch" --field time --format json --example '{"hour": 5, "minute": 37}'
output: {"hour": 4, "minute": 32}
